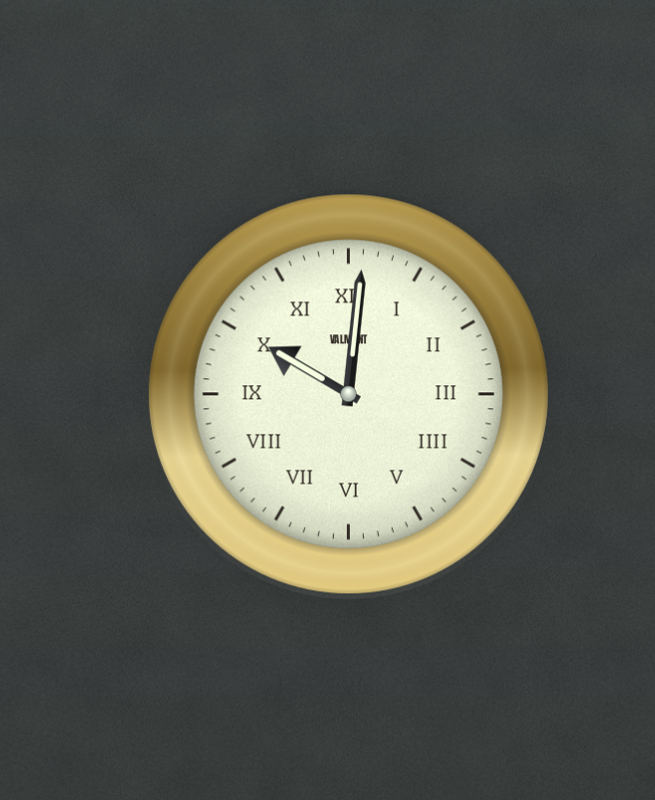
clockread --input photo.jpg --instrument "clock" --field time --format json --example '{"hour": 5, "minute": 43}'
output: {"hour": 10, "minute": 1}
